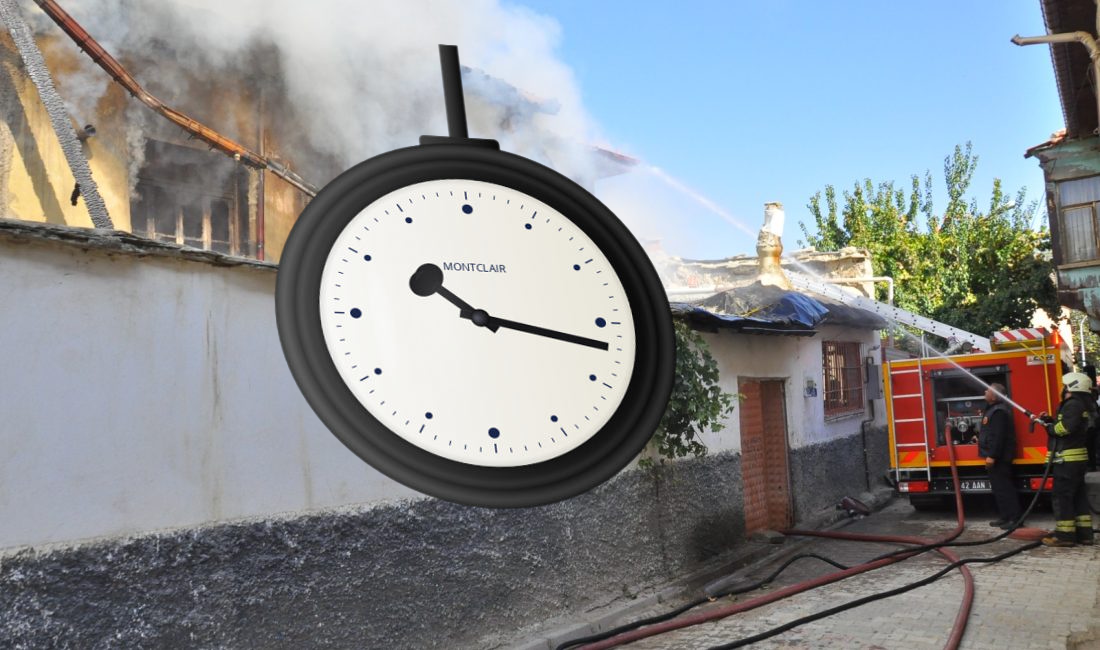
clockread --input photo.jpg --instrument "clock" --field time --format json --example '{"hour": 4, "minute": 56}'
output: {"hour": 10, "minute": 17}
